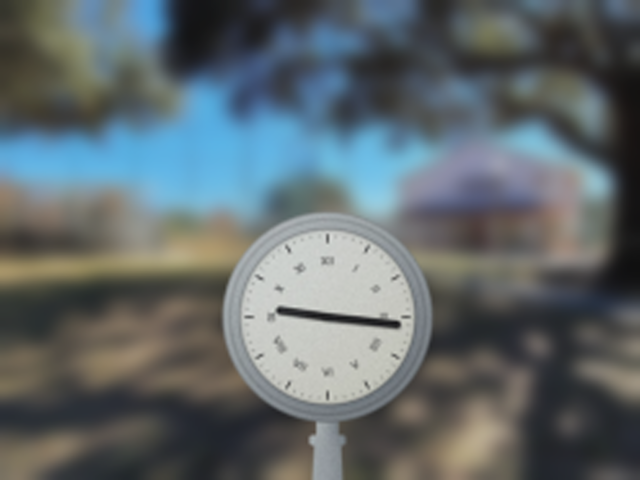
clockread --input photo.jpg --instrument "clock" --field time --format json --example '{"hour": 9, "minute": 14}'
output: {"hour": 9, "minute": 16}
